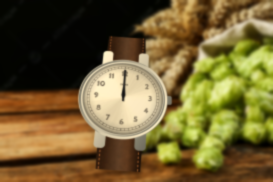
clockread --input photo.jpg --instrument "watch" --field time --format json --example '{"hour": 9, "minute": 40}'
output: {"hour": 12, "minute": 0}
